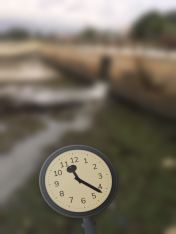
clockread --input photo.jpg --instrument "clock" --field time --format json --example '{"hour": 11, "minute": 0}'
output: {"hour": 11, "minute": 22}
